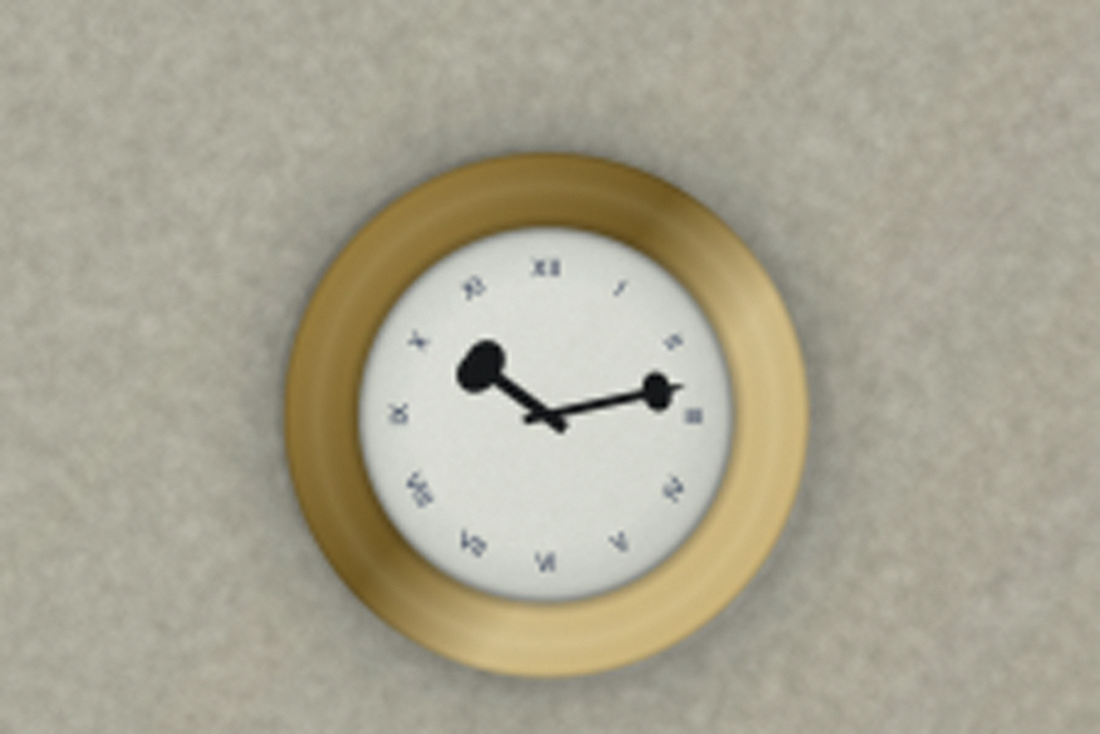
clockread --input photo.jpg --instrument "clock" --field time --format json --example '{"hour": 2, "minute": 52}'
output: {"hour": 10, "minute": 13}
